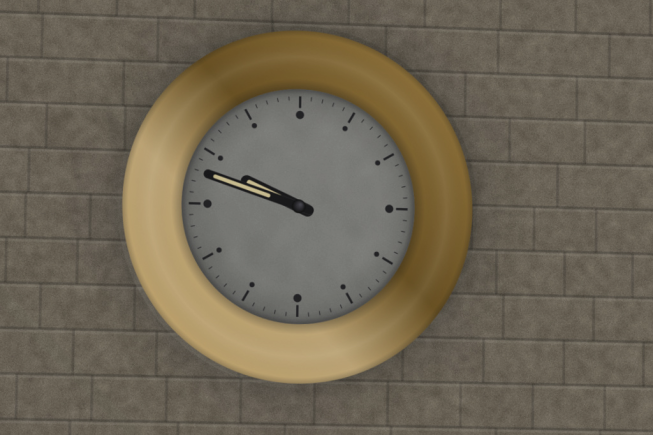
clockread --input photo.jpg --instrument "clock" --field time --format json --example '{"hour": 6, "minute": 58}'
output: {"hour": 9, "minute": 48}
